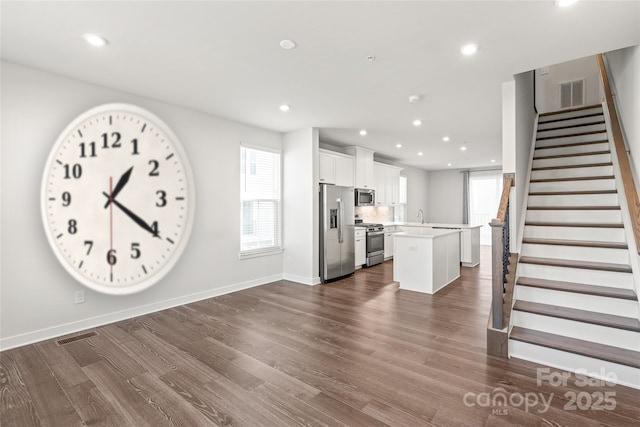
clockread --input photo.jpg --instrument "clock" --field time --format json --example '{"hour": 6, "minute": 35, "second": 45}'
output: {"hour": 1, "minute": 20, "second": 30}
